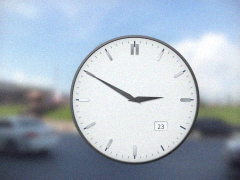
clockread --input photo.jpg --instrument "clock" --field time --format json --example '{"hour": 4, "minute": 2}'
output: {"hour": 2, "minute": 50}
